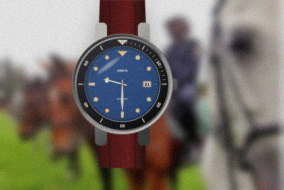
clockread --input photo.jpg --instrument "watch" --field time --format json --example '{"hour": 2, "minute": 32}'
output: {"hour": 9, "minute": 30}
